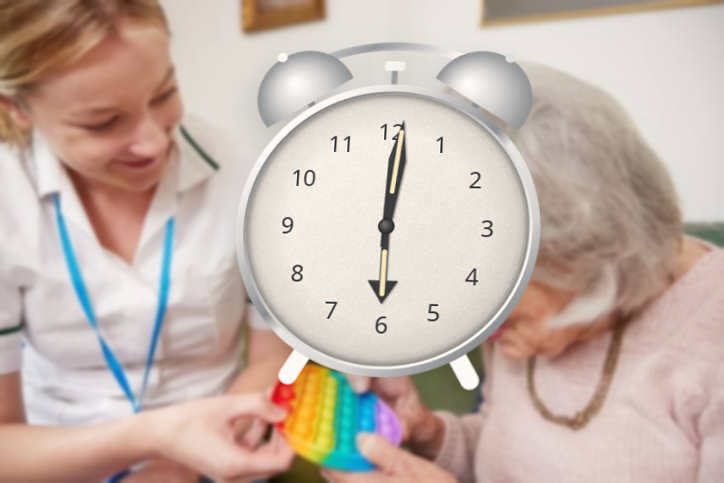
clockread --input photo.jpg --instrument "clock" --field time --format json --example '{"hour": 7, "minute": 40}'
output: {"hour": 6, "minute": 1}
